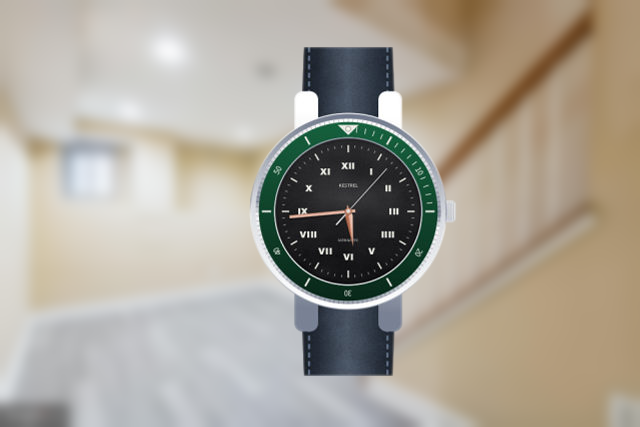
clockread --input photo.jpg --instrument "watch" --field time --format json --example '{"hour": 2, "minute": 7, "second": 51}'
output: {"hour": 5, "minute": 44, "second": 7}
